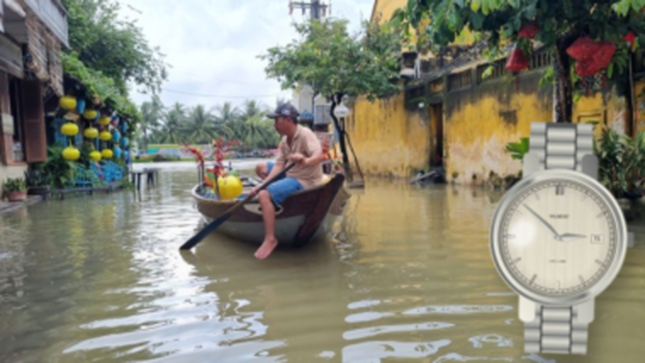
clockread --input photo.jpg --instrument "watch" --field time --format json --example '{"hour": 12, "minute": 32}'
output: {"hour": 2, "minute": 52}
